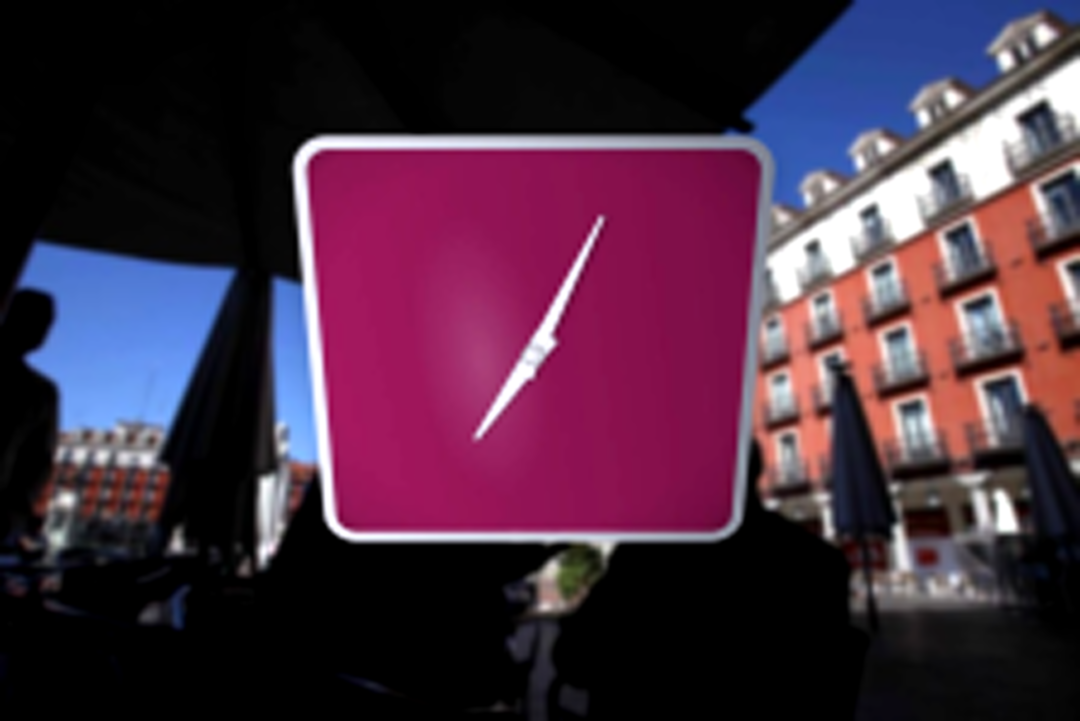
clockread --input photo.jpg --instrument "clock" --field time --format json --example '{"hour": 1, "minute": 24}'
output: {"hour": 7, "minute": 4}
